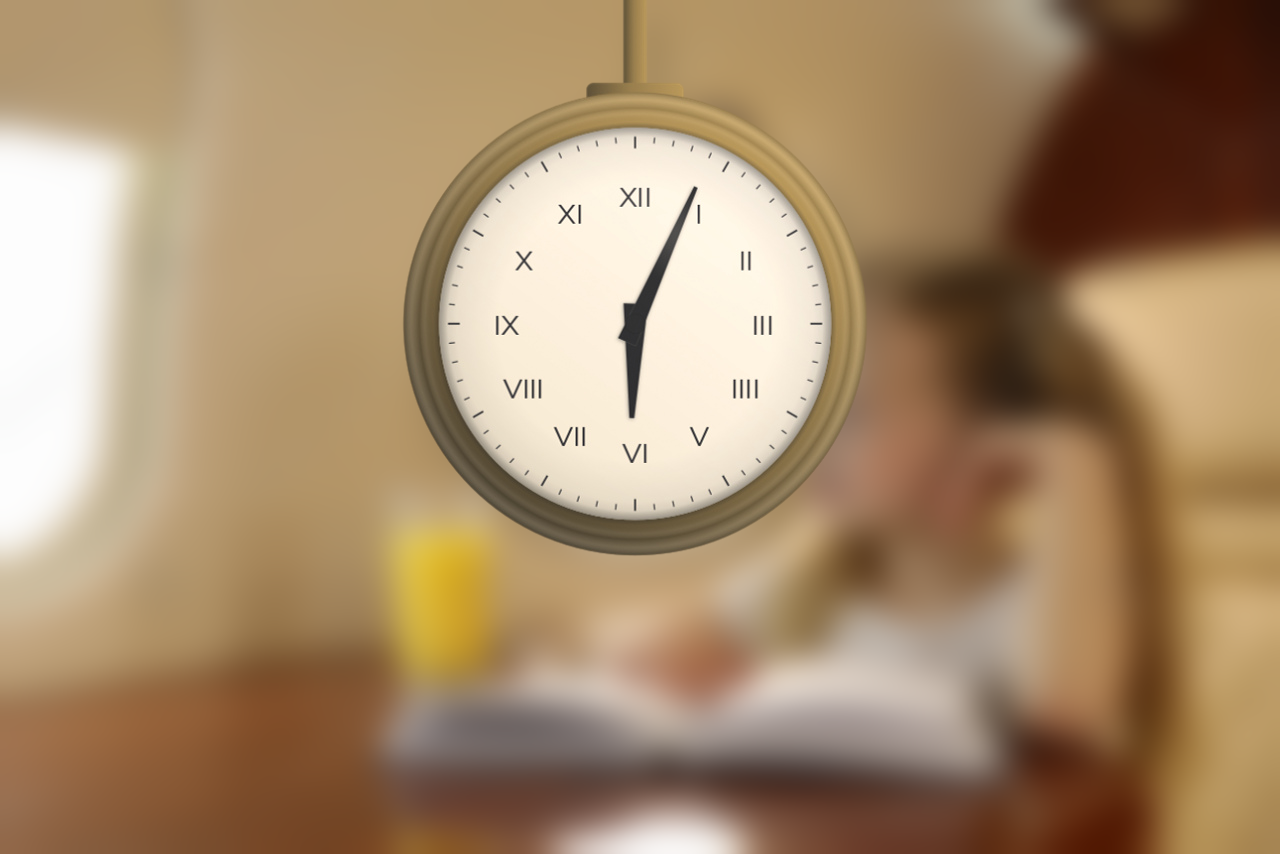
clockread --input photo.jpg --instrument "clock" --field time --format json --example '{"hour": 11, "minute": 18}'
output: {"hour": 6, "minute": 4}
